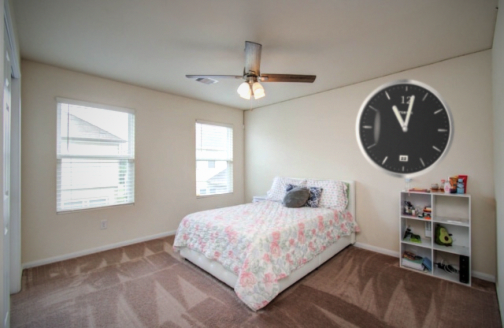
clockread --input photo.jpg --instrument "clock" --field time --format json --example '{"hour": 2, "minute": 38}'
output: {"hour": 11, "minute": 2}
